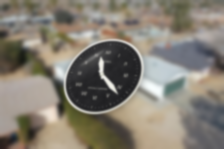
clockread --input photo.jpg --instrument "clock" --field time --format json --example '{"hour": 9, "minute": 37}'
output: {"hour": 11, "minute": 22}
